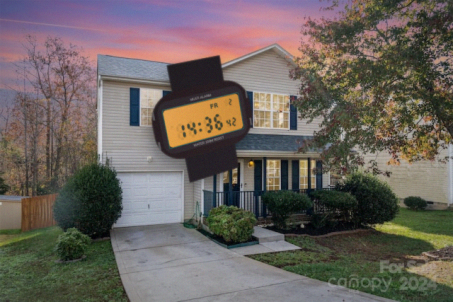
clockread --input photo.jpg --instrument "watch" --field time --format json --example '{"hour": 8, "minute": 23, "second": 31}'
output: {"hour": 14, "minute": 36, "second": 42}
